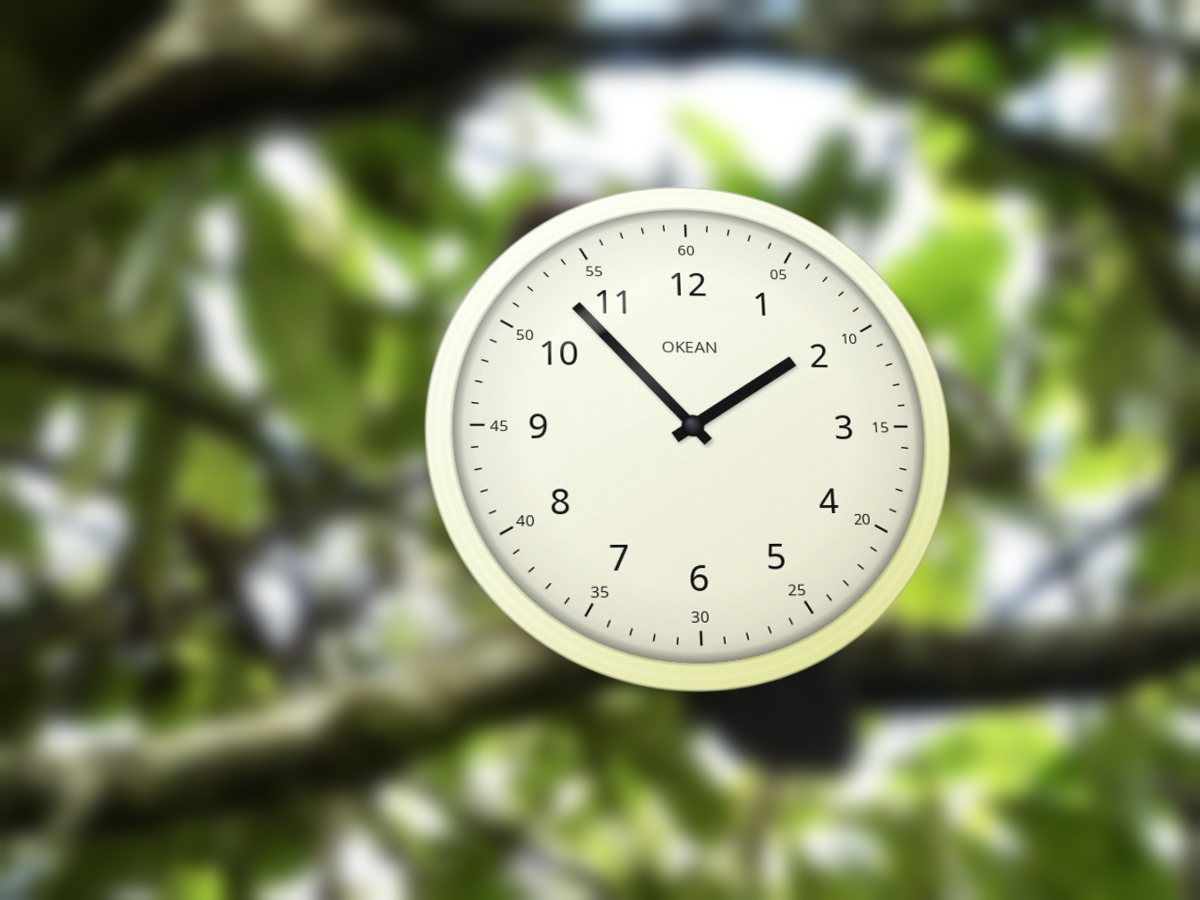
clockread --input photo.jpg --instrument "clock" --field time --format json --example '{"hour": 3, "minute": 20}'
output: {"hour": 1, "minute": 53}
